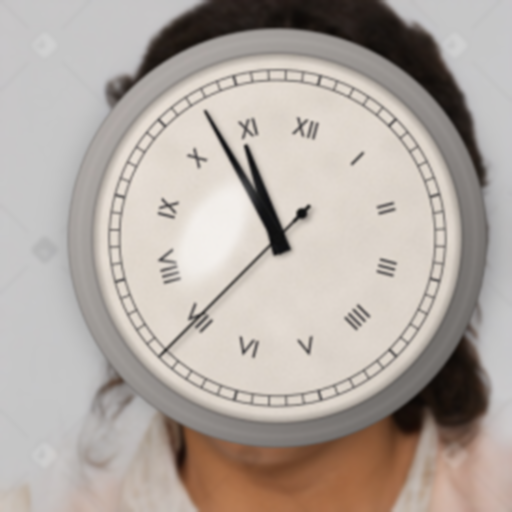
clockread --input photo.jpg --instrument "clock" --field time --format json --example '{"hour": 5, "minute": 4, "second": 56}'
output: {"hour": 10, "minute": 52, "second": 35}
